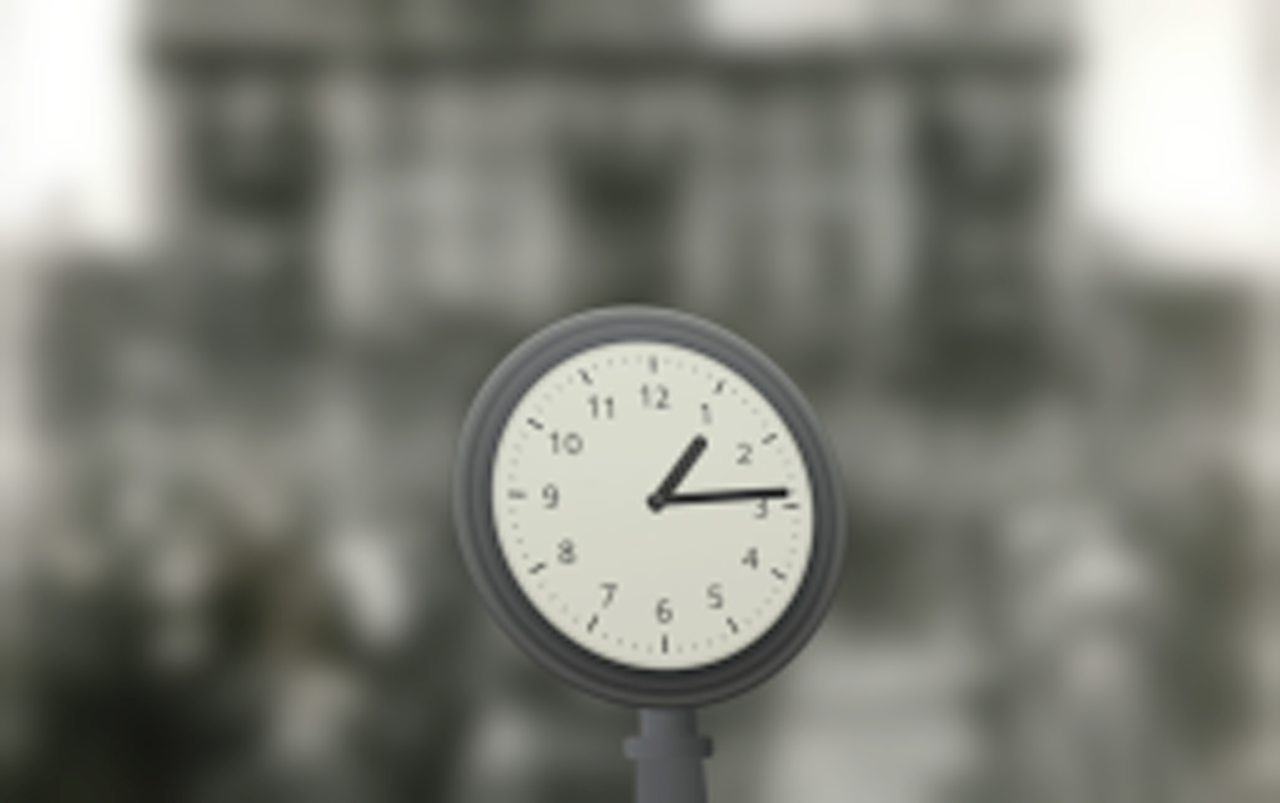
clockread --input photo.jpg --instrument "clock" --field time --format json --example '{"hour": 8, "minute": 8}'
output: {"hour": 1, "minute": 14}
